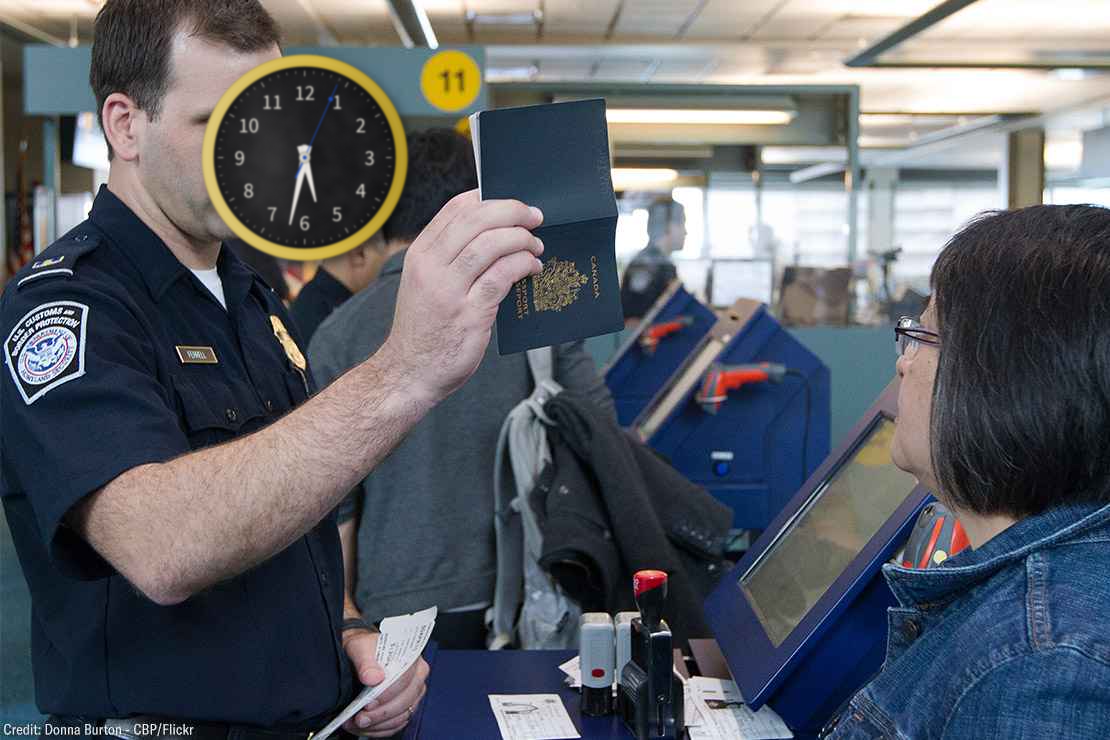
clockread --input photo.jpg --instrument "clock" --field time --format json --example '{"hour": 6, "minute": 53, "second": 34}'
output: {"hour": 5, "minute": 32, "second": 4}
